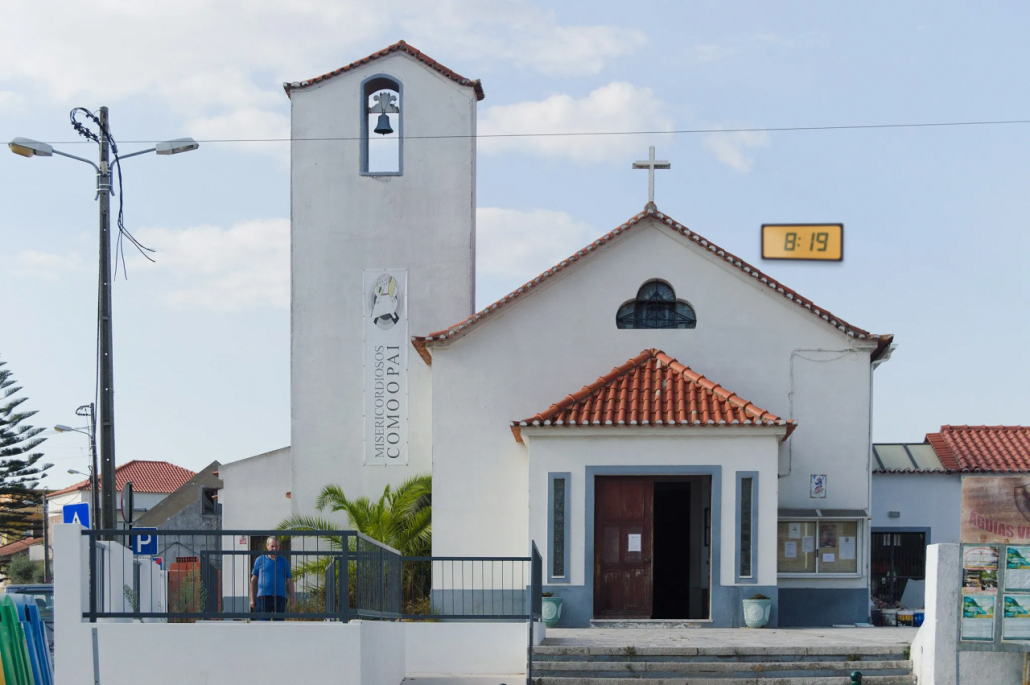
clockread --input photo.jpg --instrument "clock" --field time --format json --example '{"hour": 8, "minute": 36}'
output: {"hour": 8, "minute": 19}
